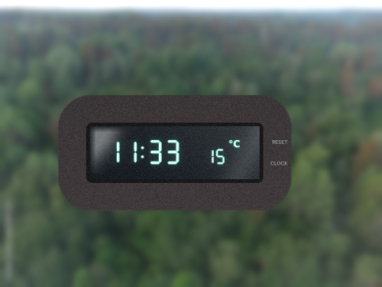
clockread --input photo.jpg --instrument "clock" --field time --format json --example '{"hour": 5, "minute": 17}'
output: {"hour": 11, "minute": 33}
